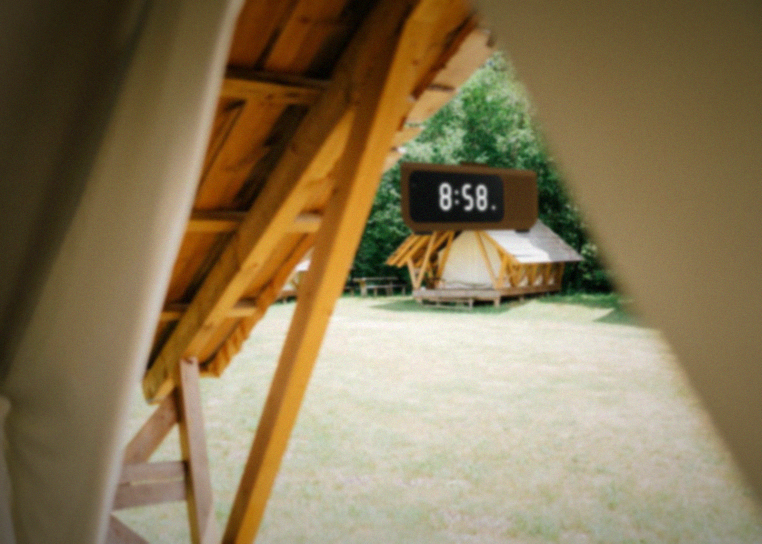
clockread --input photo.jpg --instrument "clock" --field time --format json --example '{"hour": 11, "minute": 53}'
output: {"hour": 8, "minute": 58}
